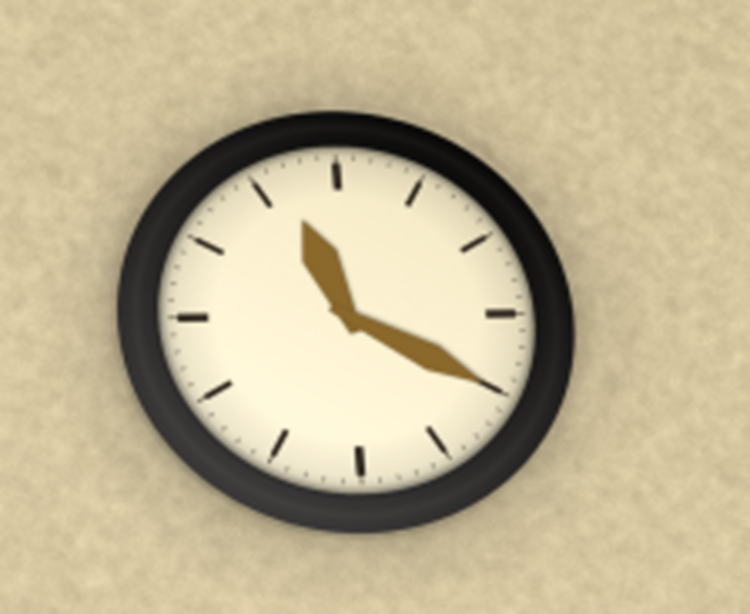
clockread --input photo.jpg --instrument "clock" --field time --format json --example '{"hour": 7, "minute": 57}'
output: {"hour": 11, "minute": 20}
